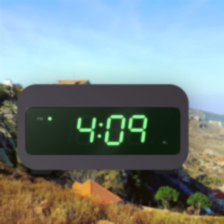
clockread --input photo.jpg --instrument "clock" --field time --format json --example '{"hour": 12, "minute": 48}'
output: {"hour": 4, "minute": 9}
